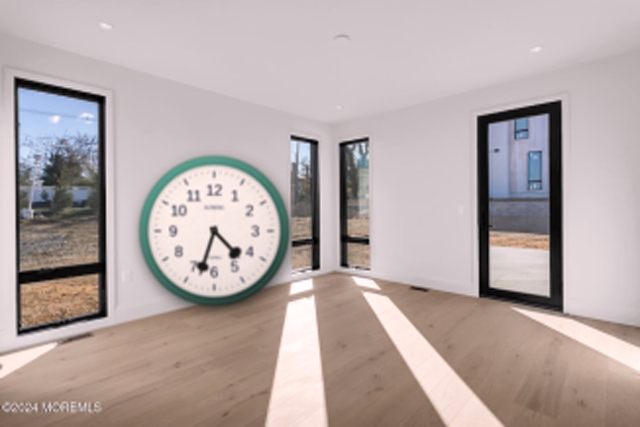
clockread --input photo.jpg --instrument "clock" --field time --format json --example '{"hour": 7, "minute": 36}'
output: {"hour": 4, "minute": 33}
